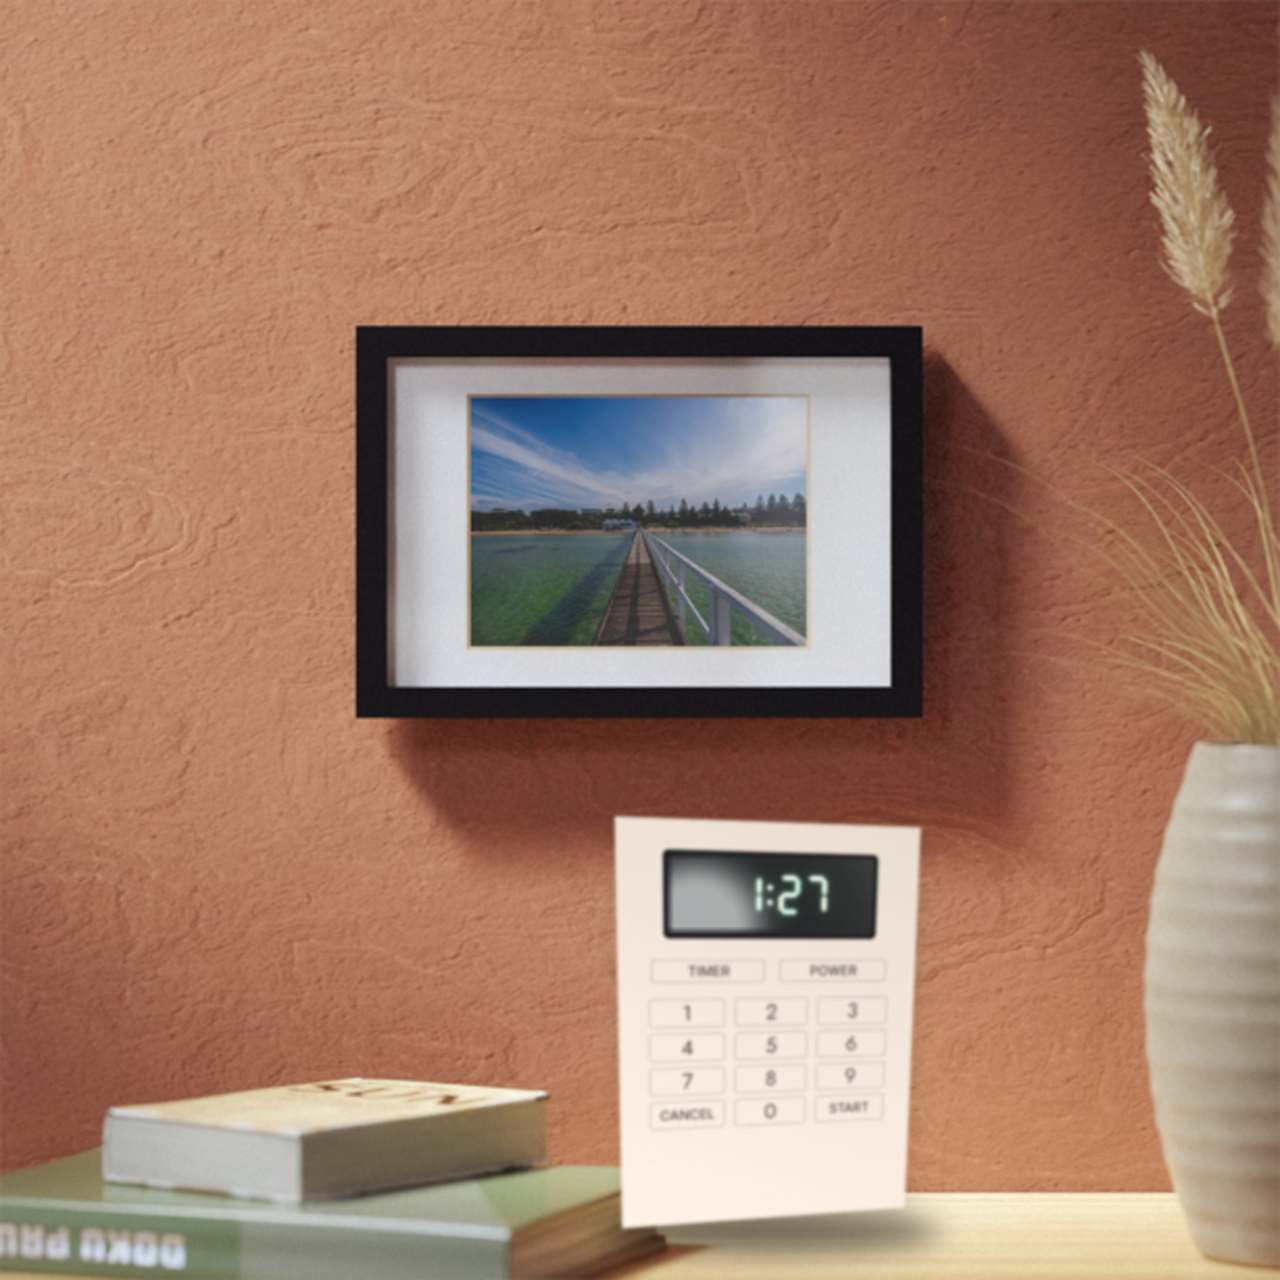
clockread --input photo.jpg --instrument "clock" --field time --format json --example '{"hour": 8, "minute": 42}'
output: {"hour": 1, "minute": 27}
